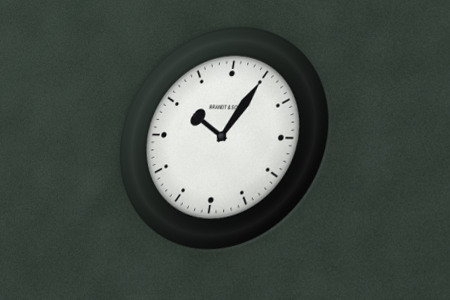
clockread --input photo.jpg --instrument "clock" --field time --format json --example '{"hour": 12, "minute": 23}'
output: {"hour": 10, "minute": 5}
